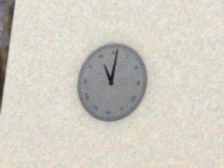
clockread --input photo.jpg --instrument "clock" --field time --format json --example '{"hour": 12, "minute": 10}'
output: {"hour": 11, "minute": 1}
